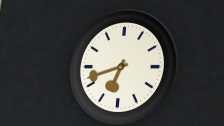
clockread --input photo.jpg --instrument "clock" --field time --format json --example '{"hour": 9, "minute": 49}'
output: {"hour": 6, "minute": 42}
